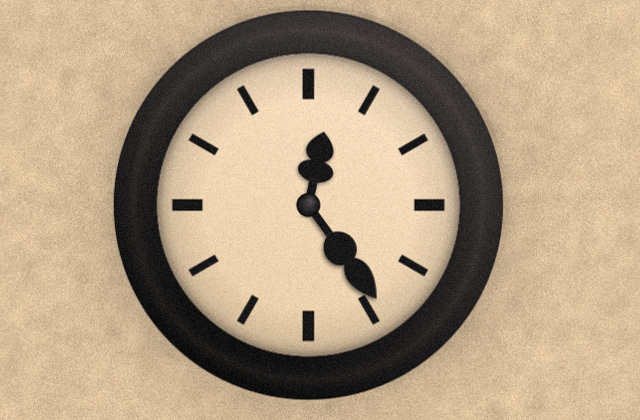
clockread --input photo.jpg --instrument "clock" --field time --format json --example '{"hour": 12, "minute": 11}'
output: {"hour": 12, "minute": 24}
